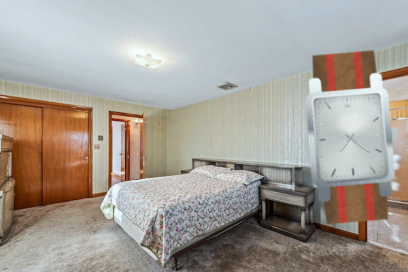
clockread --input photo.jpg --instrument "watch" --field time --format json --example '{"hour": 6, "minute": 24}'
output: {"hour": 7, "minute": 22}
